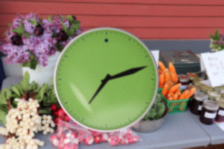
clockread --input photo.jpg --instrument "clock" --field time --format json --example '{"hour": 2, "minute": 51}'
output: {"hour": 7, "minute": 12}
